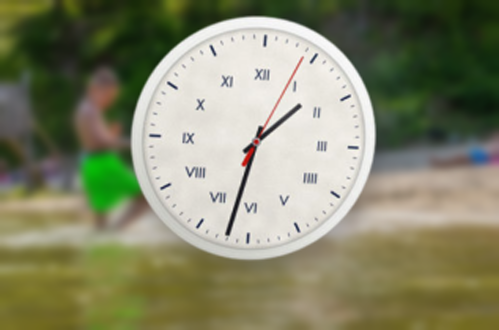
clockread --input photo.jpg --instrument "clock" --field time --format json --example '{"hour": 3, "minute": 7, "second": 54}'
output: {"hour": 1, "minute": 32, "second": 4}
